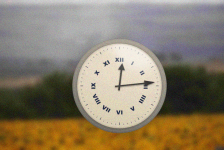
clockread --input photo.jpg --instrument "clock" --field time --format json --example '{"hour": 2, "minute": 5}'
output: {"hour": 12, "minute": 14}
